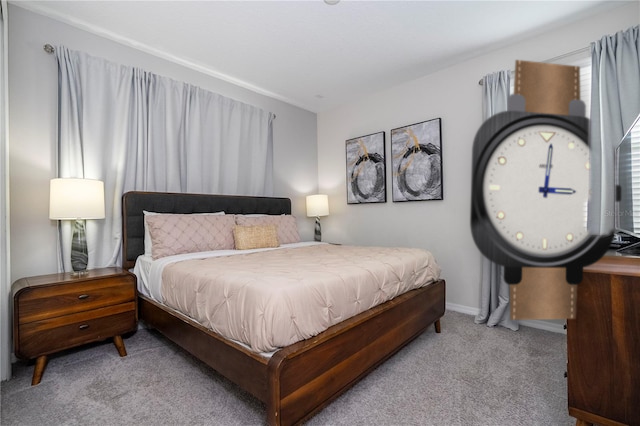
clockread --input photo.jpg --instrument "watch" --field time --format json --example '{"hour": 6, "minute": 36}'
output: {"hour": 3, "minute": 1}
